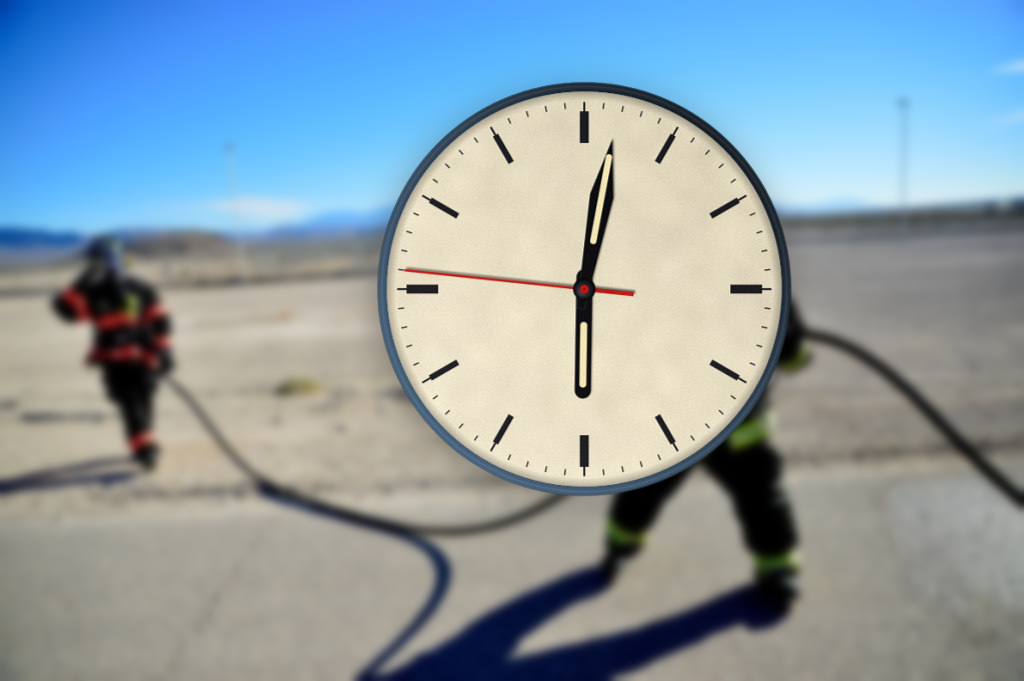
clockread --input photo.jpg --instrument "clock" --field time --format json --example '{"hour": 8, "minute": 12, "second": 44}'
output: {"hour": 6, "minute": 1, "second": 46}
